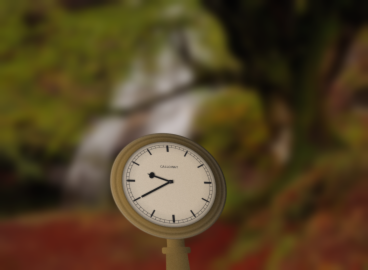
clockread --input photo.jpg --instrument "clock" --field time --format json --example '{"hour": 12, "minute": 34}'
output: {"hour": 9, "minute": 40}
